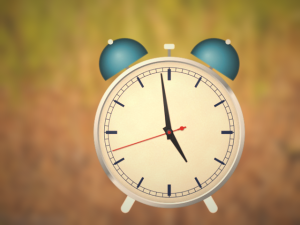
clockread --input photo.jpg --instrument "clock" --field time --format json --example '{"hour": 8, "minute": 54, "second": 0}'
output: {"hour": 4, "minute": 58, "second": 42}
